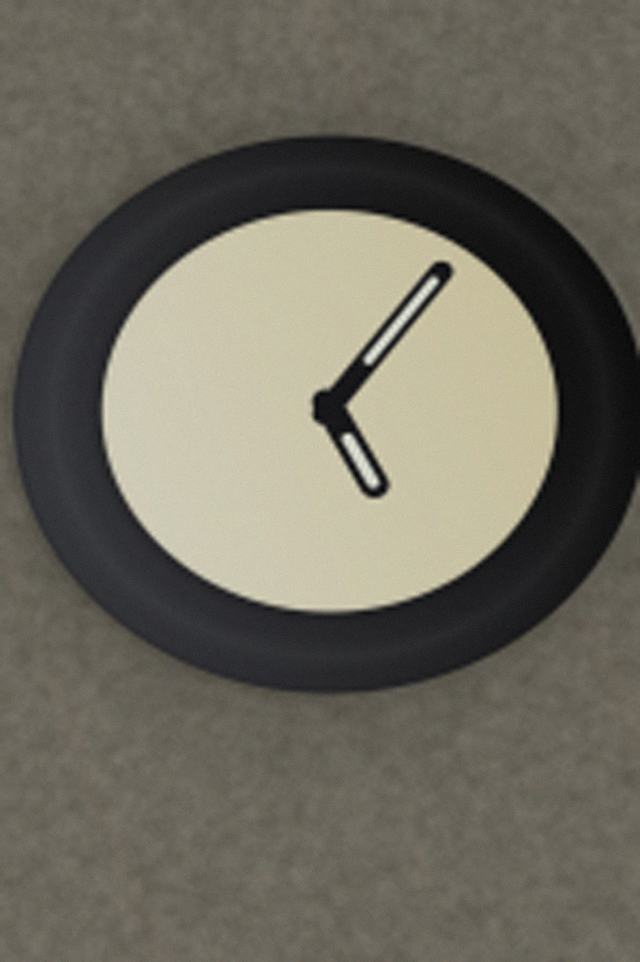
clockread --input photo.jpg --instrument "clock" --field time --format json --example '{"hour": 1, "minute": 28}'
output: {"hour": 5, "minute": 6}
